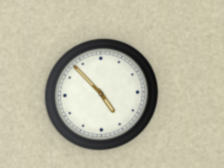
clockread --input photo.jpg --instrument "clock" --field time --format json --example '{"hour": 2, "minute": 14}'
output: {"hour": 4, "minute": 53}
